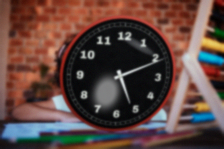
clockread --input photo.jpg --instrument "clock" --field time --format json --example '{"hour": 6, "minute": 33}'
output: {"hour": 5, "minute": 11}
